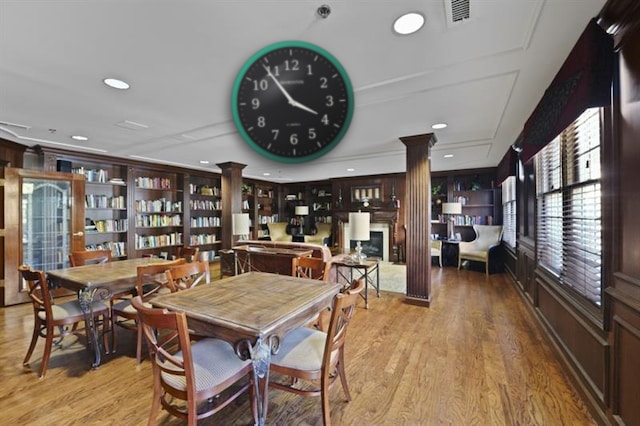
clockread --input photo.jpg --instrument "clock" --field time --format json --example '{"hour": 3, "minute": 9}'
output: {"hour": 3, "minute": 54}
